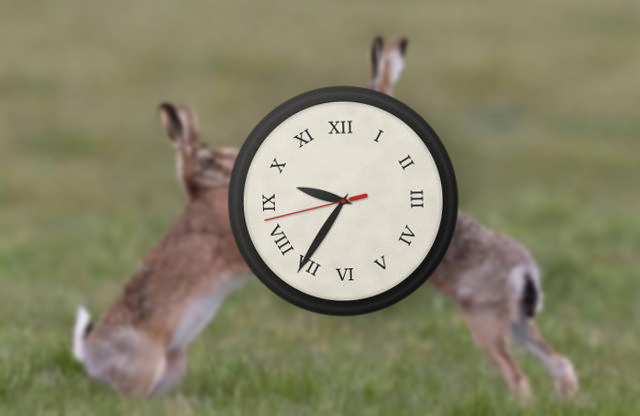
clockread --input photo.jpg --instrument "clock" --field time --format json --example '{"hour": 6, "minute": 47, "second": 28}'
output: {"hour": 9, "minute": 35, "second": 43}
